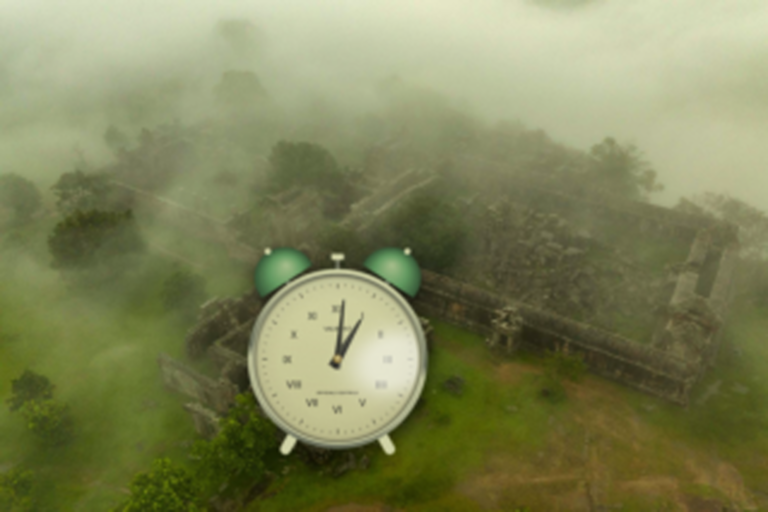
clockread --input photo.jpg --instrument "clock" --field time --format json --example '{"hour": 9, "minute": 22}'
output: {"hour": 1, "minute": 1}
